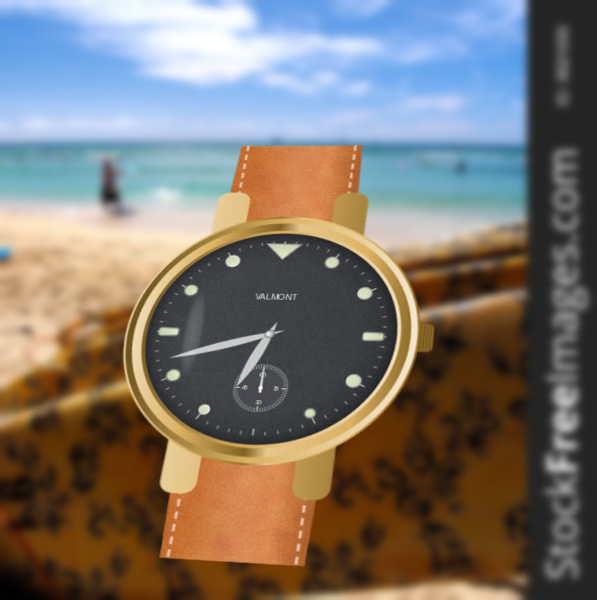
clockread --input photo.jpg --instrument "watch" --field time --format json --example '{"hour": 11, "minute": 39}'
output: {"hour": 6, "minute": 42}
